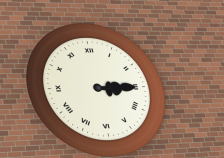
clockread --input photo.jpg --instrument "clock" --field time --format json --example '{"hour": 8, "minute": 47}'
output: {"hour": 3, "minute": 15}
